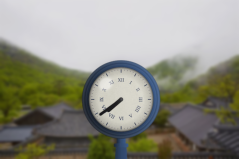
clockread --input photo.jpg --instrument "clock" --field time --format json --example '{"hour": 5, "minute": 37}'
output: {"hour": 7, "minute": 39}
